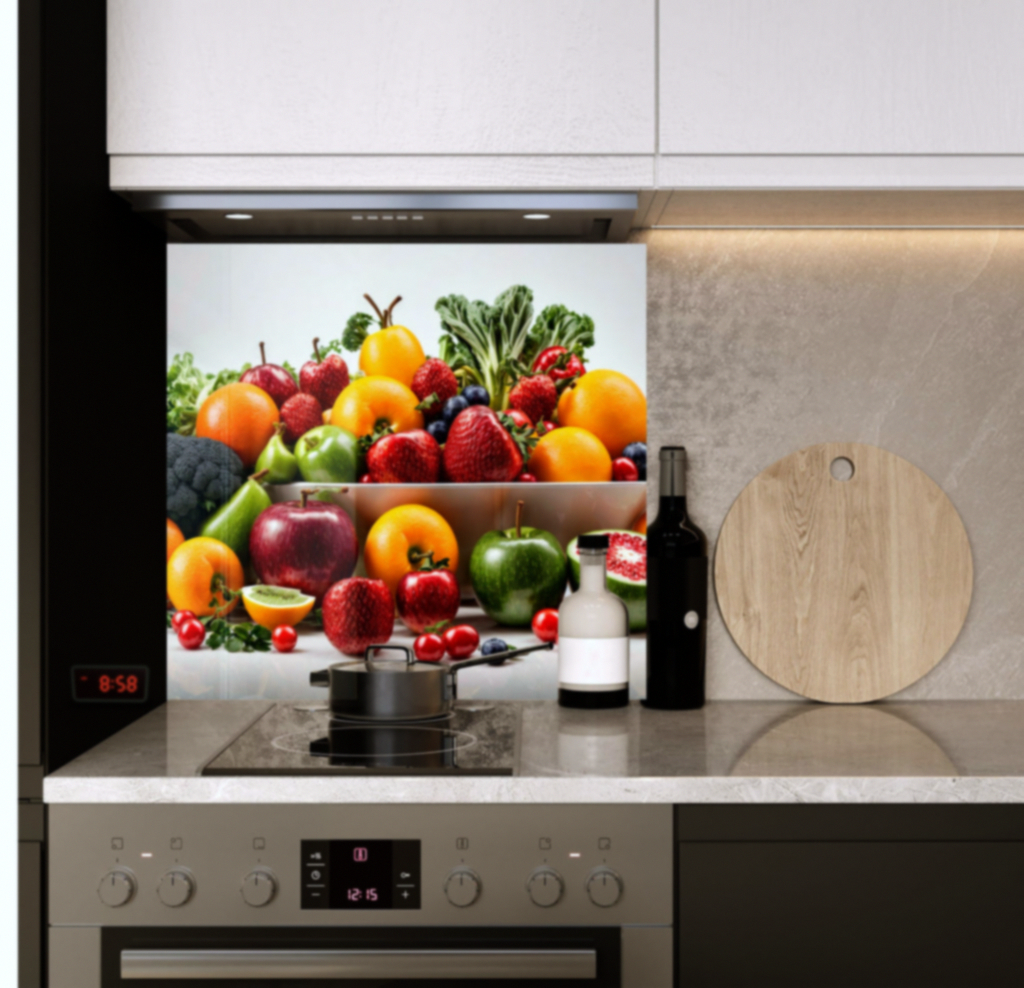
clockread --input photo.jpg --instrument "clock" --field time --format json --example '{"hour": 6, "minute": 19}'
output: {"hour": 8, "minute": 58}
